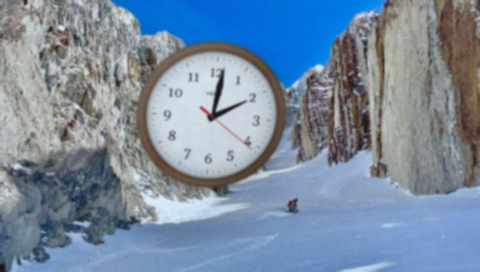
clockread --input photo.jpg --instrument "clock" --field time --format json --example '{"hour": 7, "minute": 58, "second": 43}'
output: {"hour": 2, "minute": 1, "second": 21}
